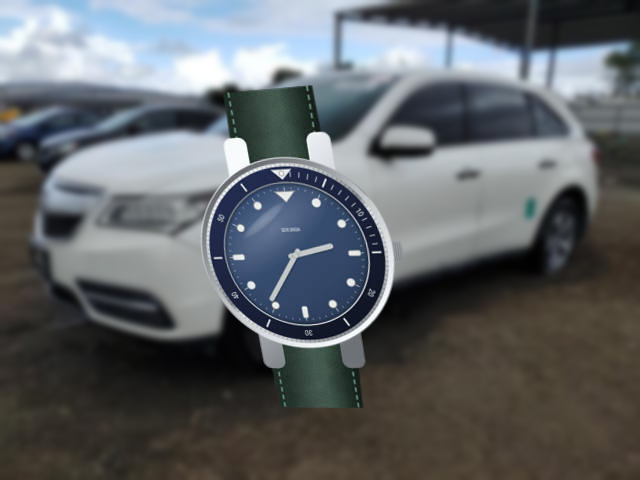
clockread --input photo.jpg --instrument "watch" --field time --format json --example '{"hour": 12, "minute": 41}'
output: {"hour": 2, "minute": 36}
